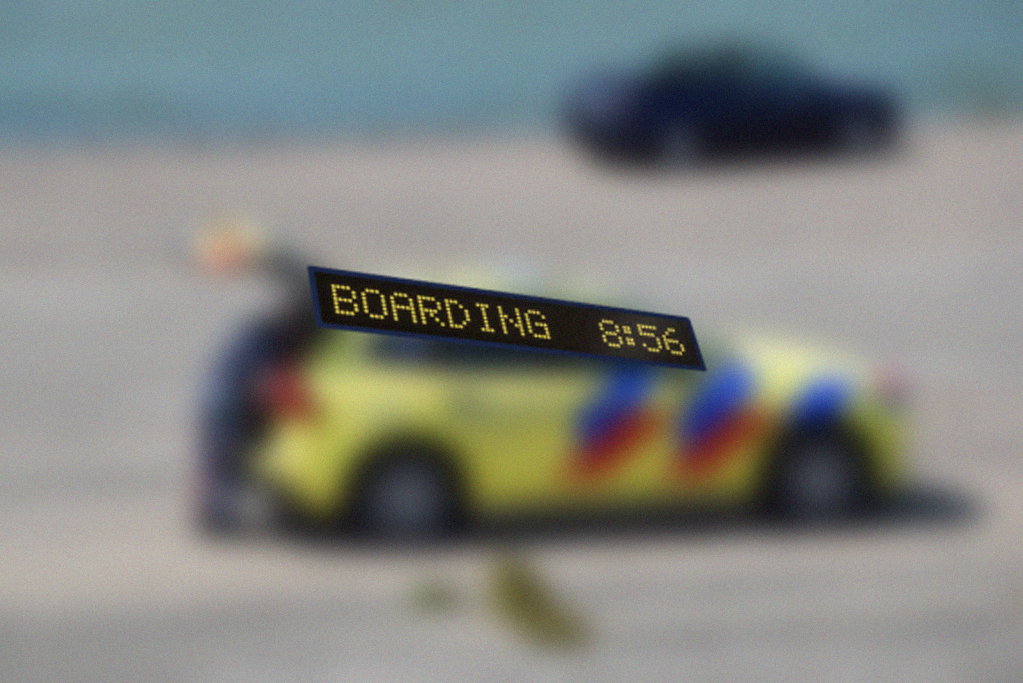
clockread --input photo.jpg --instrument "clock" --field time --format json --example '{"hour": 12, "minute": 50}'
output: {"hour": 8, "minute": 56}
